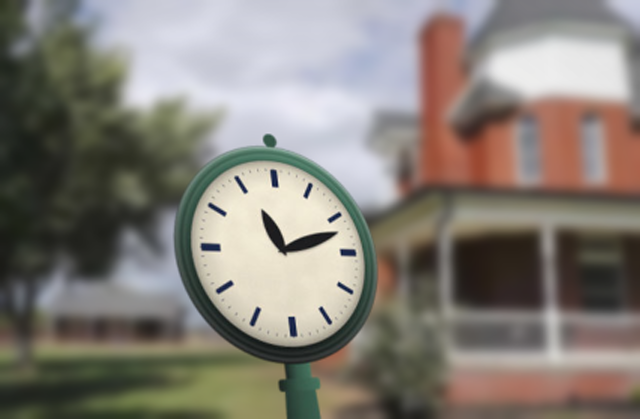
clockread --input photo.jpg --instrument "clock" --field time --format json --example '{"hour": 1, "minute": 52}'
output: {"hour": 11, "minute": 12}
